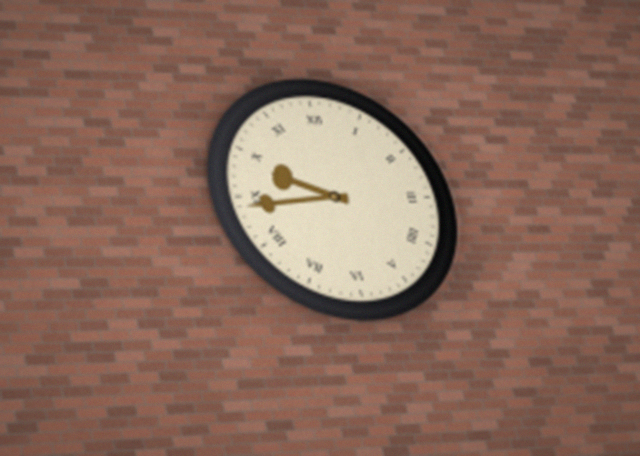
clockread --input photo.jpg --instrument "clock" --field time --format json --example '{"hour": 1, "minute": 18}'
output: {"hour": 9, "minute": 44}
